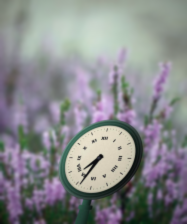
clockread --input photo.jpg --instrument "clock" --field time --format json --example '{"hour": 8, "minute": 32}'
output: {"hour": 7, "minute": 34}
